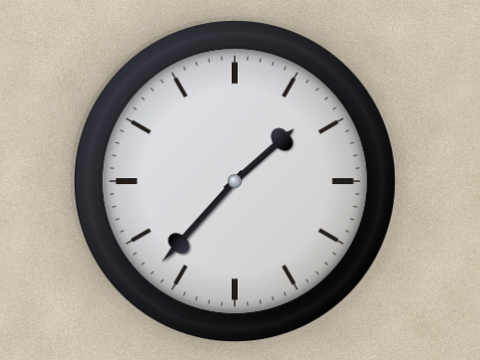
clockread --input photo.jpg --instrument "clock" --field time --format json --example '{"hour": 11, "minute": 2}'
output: {"hour": 1, "minute": 37}
